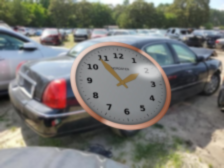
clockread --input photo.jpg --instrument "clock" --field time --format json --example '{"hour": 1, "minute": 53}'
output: {"hour": 1, "minute": 54}
